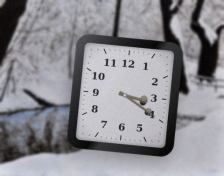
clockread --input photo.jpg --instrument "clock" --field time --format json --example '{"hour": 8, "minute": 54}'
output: {"hour": 3, "minute": 20}
